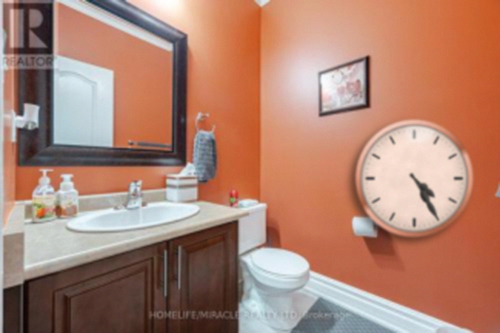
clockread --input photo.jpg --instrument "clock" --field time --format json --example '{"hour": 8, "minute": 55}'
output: {"hour": 4, "minute": 25}
